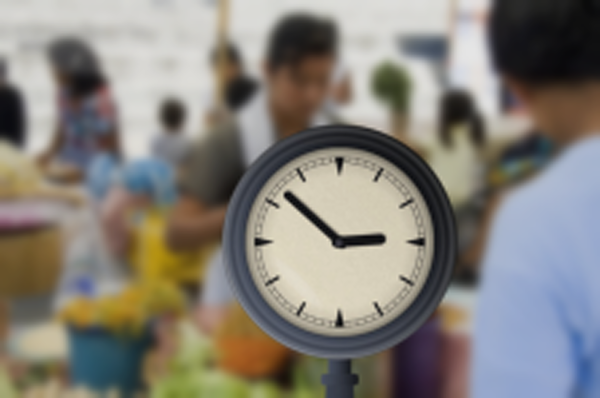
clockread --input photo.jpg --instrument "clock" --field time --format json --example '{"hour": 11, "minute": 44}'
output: {"hour": 2, "minute": 52}
